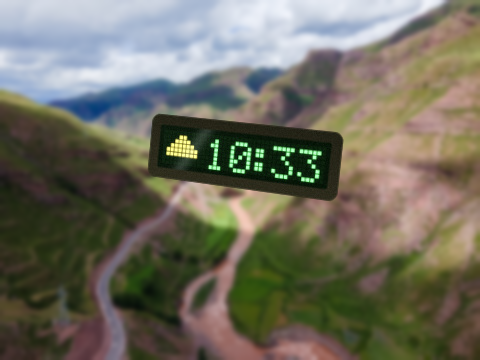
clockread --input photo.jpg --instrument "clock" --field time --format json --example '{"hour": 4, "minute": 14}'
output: {"hour": 10, "minute": 33}
